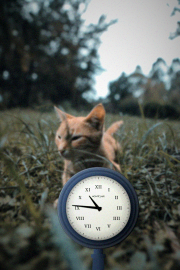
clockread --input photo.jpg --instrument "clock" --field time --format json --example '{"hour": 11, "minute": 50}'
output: {"hour": 10, "minute": 46}
